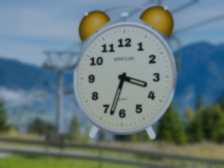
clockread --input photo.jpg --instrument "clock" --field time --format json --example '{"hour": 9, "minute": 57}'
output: {"hour": 3, "minute": 33}
